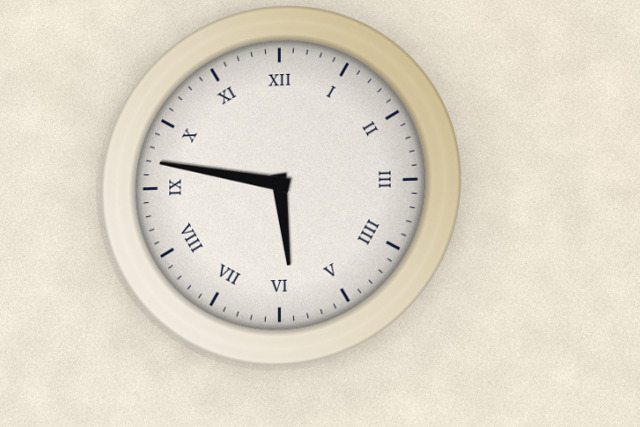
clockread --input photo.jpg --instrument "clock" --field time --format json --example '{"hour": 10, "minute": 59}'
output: {"hour": 5, "minute": 47}
